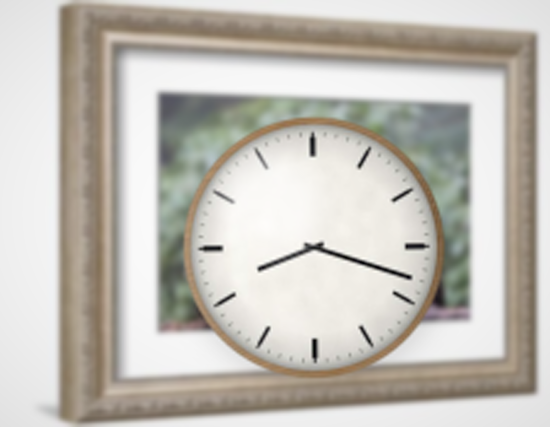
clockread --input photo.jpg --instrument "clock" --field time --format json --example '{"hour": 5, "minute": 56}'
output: {"hour": 8, "minute": 18}
